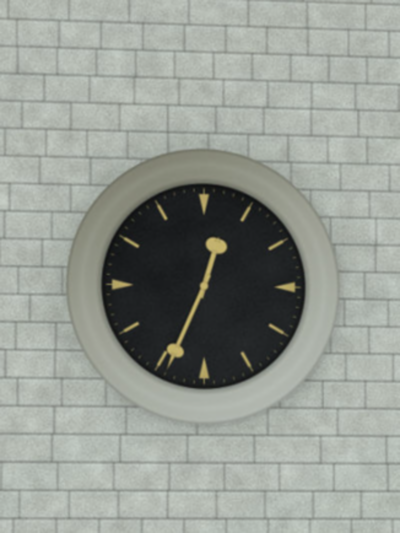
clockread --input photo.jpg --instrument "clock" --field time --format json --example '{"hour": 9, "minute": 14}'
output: {"hour": 12, "minute": 34}
